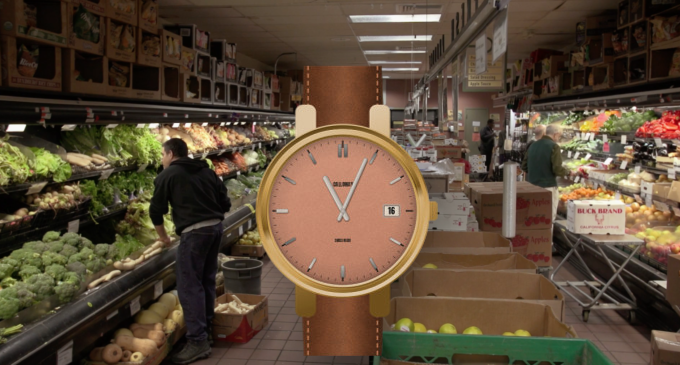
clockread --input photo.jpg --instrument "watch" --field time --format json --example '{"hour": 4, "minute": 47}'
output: {"hour": 11, "minute": 4}
